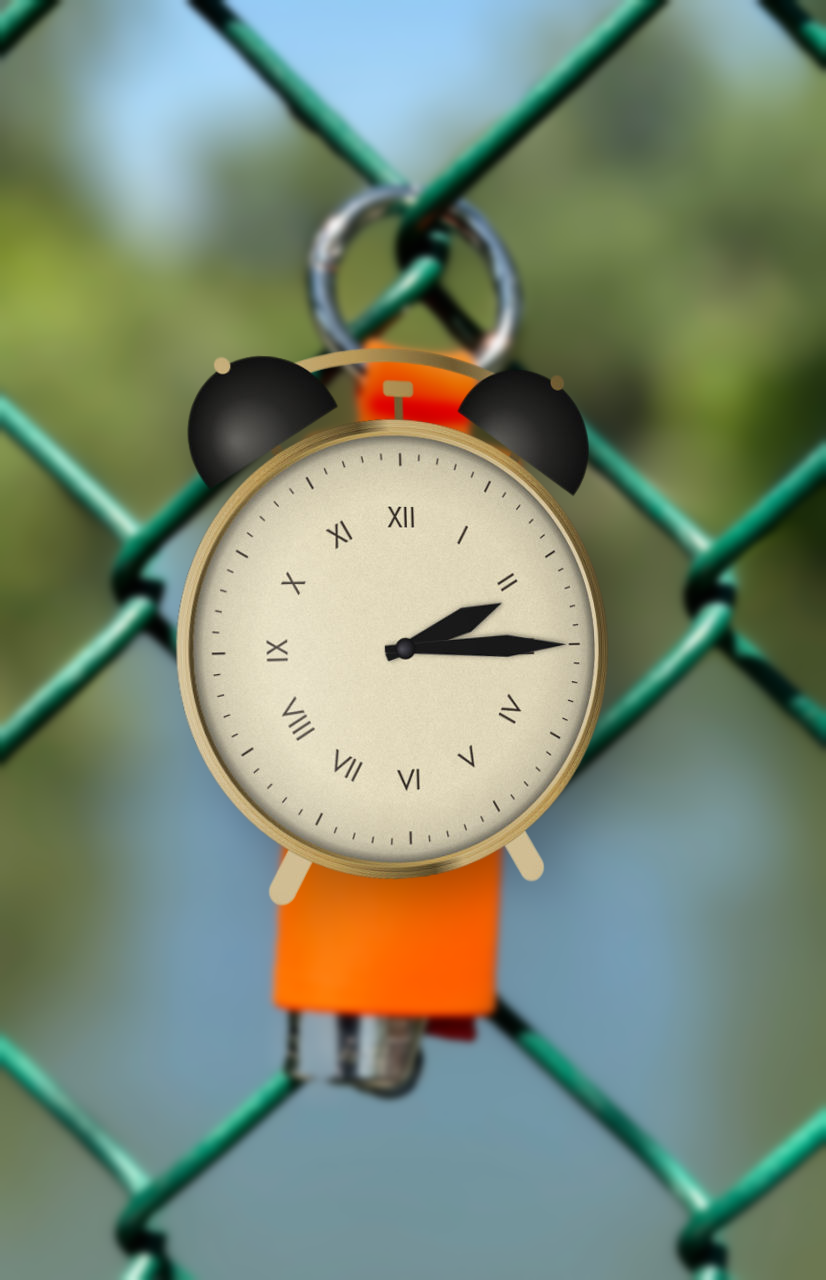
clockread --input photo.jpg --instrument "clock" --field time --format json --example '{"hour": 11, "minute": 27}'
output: {"hour": 2, "minute": 15}
